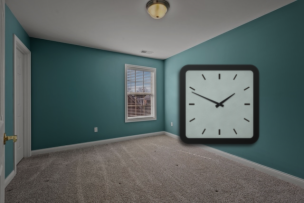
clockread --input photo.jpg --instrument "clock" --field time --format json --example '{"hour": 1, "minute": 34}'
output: {"hour": 1, "minute": 49}
